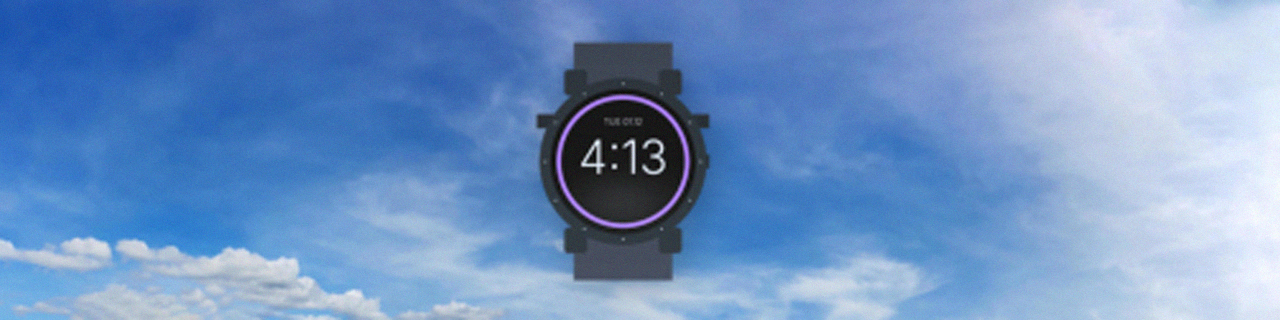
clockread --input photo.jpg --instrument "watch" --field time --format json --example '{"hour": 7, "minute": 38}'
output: {"hour": 4, "minute": 13}
